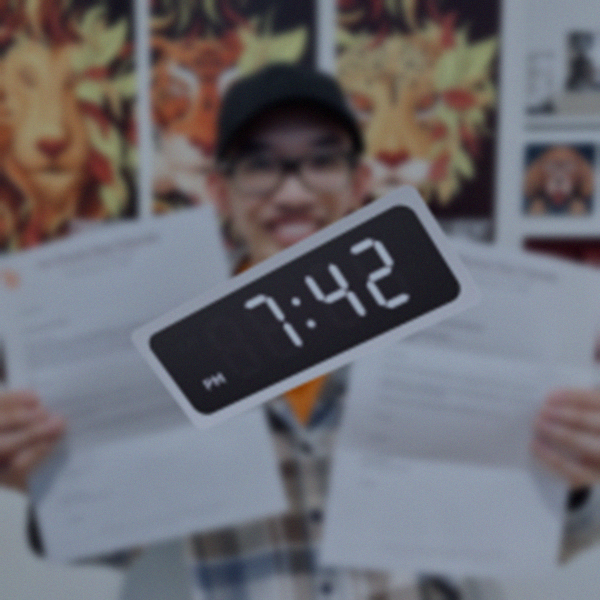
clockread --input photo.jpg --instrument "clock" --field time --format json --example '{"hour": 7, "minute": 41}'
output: {"hour": 7, "minute": 42}
